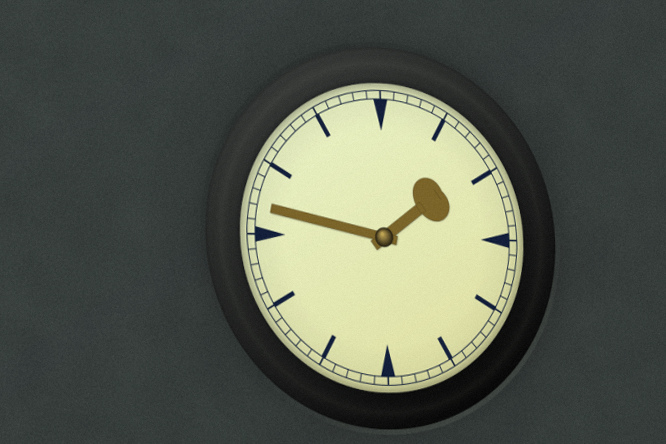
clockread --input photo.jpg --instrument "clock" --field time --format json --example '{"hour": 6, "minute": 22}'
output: {"hour": 1, "minute": 47}
